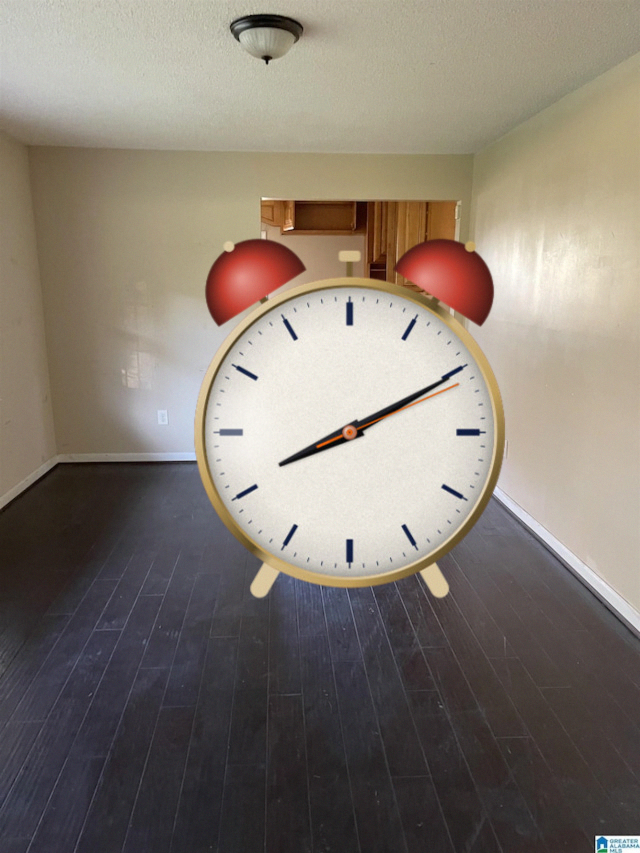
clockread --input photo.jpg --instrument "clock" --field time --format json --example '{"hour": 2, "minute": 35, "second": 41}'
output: {"hour": 8, "minute": 10, "second": 11}
